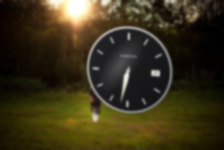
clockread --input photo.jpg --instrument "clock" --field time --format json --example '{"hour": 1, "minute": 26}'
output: {"hour": 6, "minute": 32}
